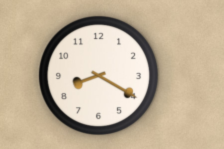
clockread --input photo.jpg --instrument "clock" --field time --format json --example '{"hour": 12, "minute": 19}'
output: {"hour": 8, "minute": 20}
